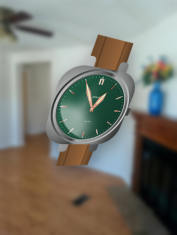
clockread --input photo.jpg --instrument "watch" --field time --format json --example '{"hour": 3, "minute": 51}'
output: {"hour": 12, "minute": 55}
